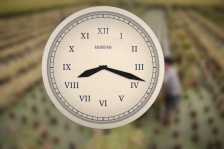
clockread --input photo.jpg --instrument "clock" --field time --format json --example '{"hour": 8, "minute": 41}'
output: {"hour": 8, "minute": 18}
